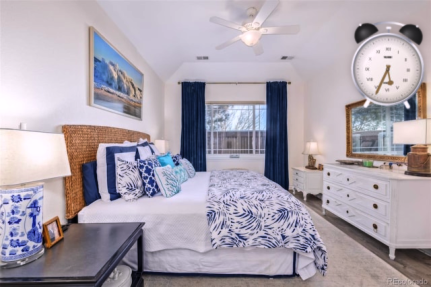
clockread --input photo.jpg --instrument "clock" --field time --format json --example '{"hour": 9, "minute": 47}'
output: {"hour": 5, "minute": 34}
